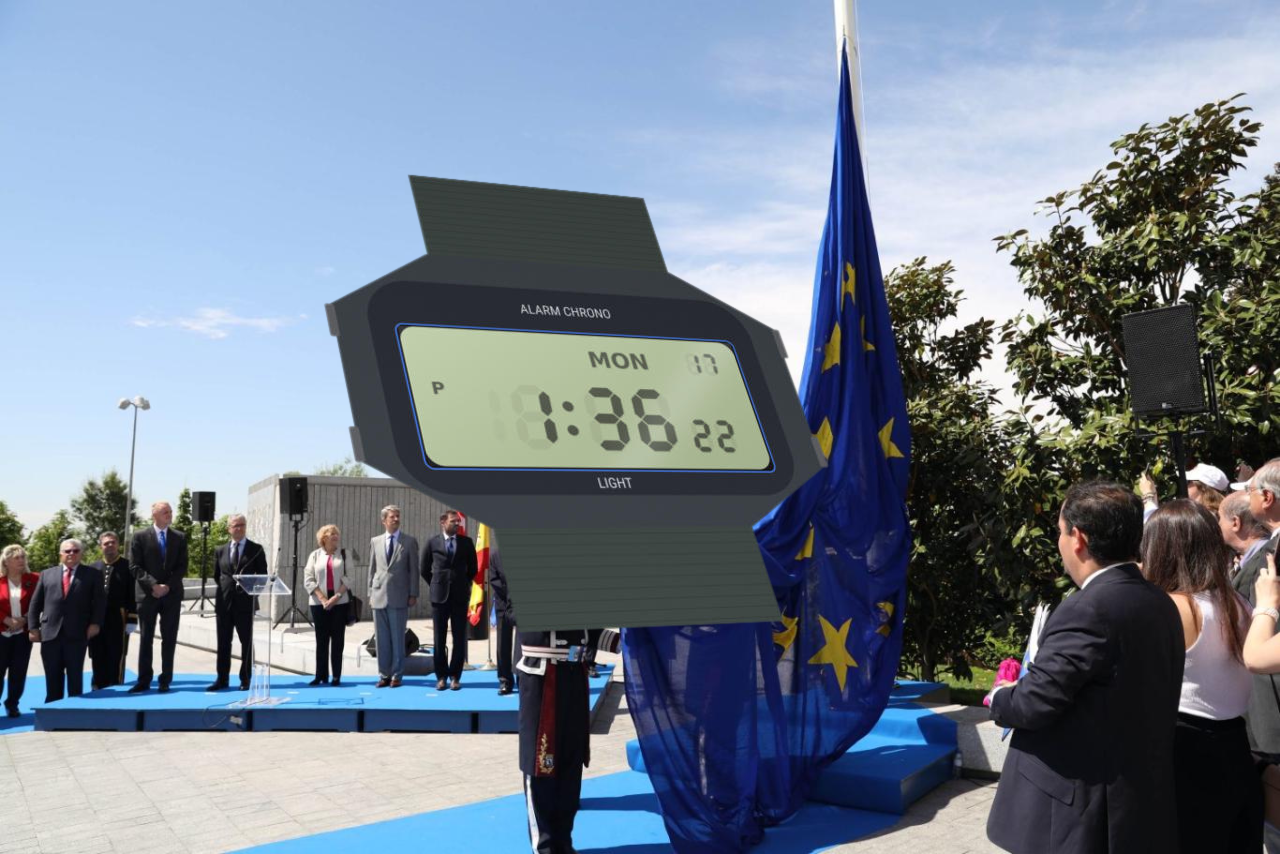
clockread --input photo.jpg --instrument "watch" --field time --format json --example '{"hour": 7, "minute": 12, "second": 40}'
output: {"hour": 1, "minute": 36, "second": 22}
